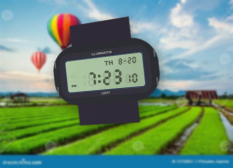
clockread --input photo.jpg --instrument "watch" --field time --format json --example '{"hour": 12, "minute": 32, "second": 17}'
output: {"hour": 7, "minute": 23, "second": 10}
